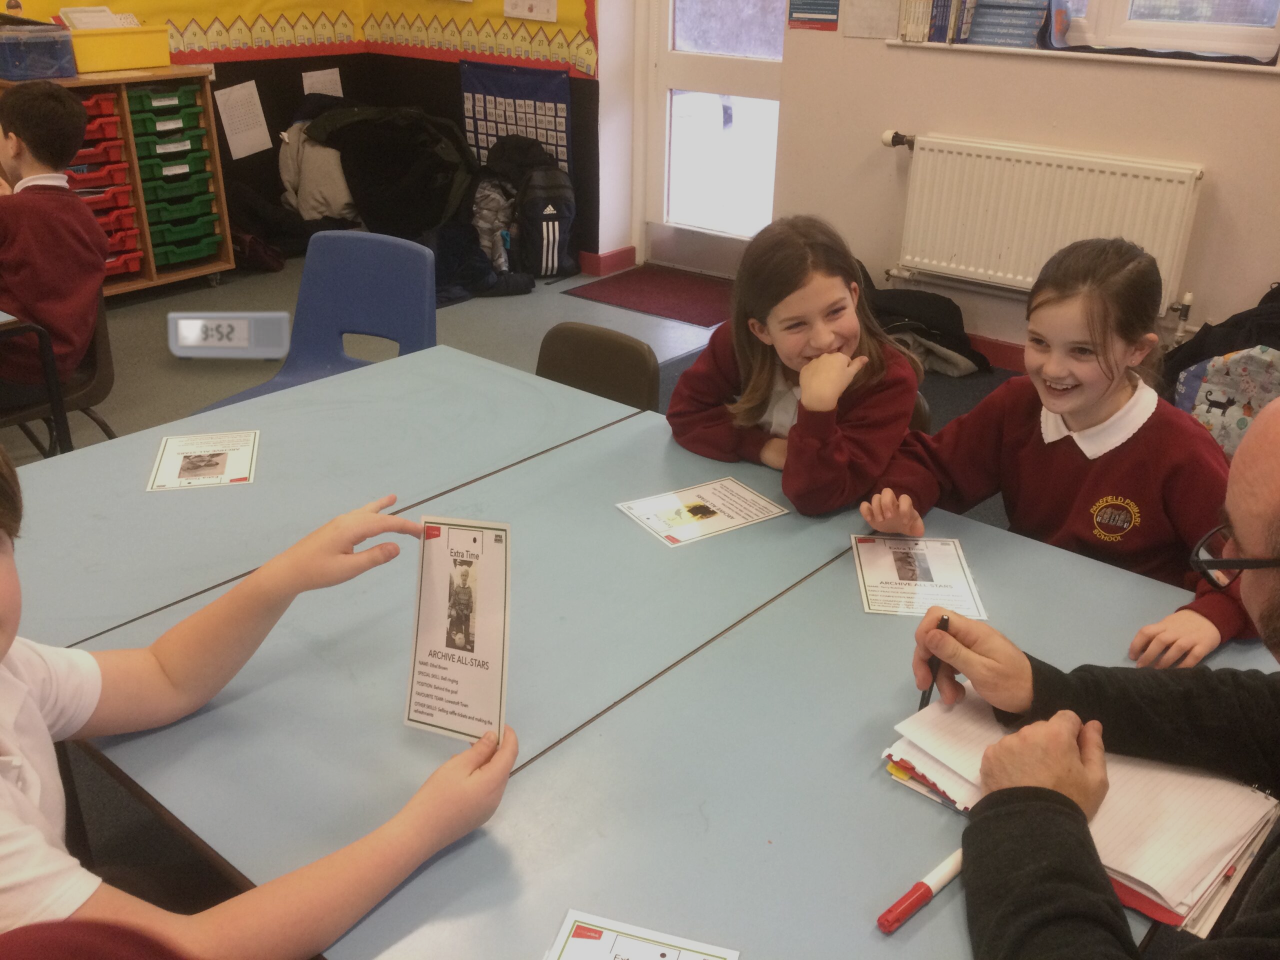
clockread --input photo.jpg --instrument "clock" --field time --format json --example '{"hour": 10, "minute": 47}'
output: {"hour": 9, "minute": 52}
